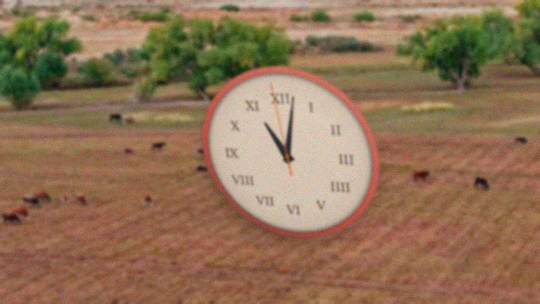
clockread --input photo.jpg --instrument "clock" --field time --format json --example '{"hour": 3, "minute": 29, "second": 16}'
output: {"hour": 11, "minute": 1, "second": 59}
